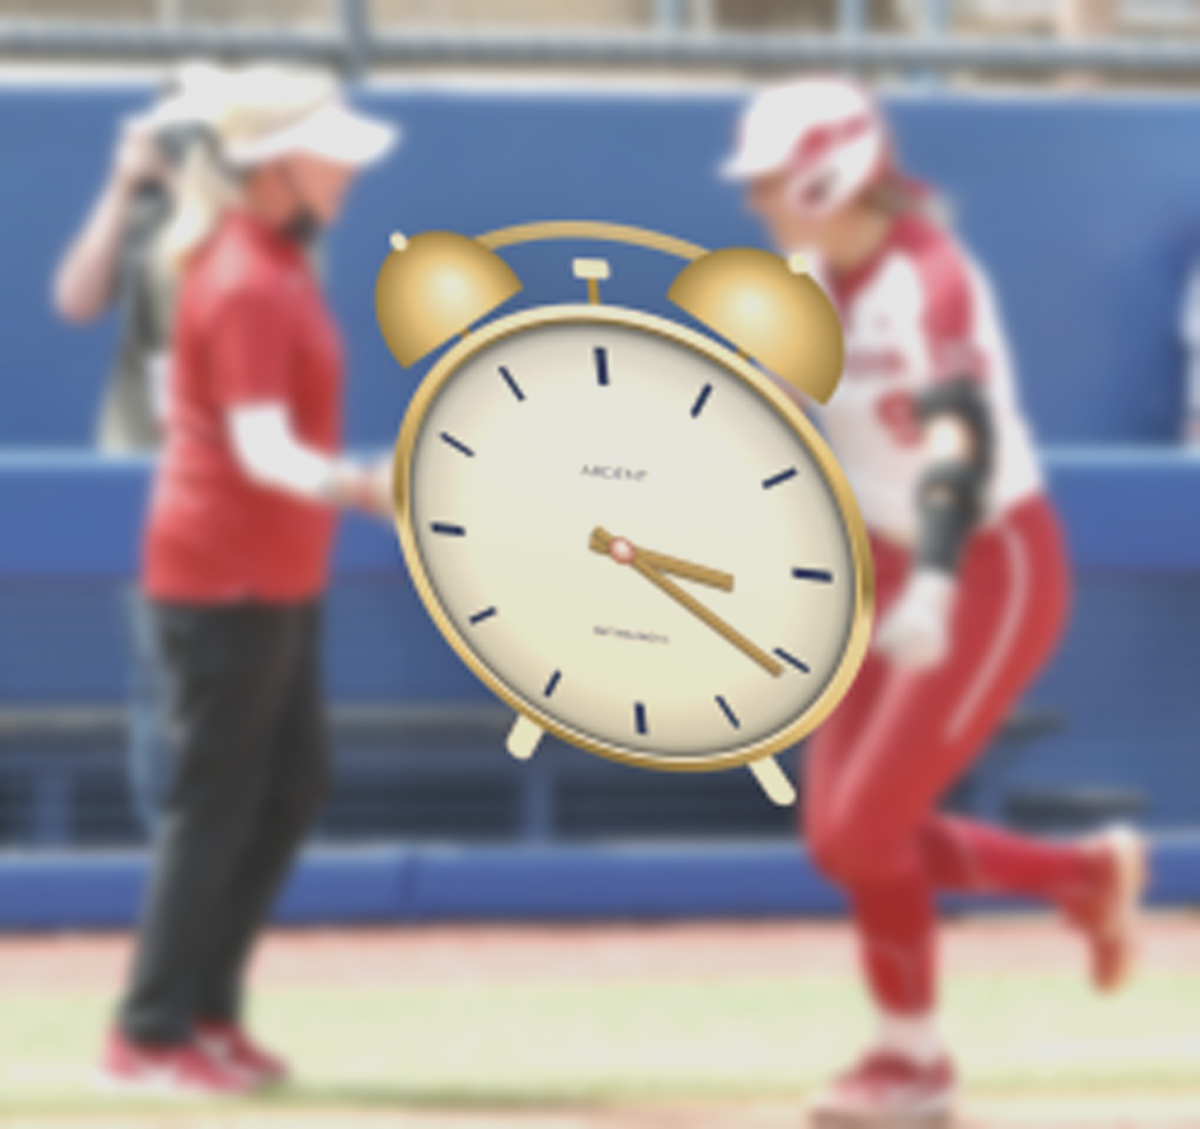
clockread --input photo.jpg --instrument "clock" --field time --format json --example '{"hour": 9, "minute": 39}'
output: {"hour": 3, "minute": 21}
